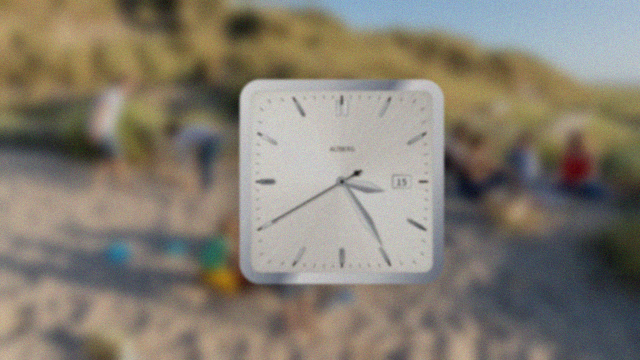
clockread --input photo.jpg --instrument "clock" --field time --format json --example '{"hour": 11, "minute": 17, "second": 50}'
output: {"hour": 3, "minute": 24, "second": 40}
